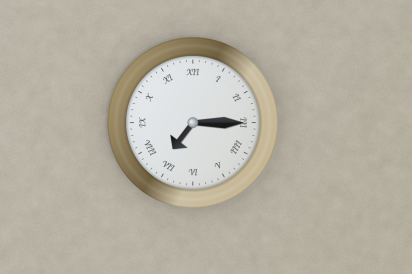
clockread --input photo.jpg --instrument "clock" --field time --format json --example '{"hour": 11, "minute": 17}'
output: {"hour": 7, "minute": 15}
